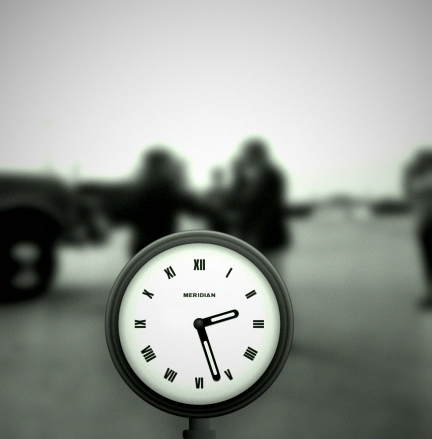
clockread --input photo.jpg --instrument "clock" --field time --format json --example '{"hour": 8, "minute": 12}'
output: {"hour": 2, "minute": 27}
